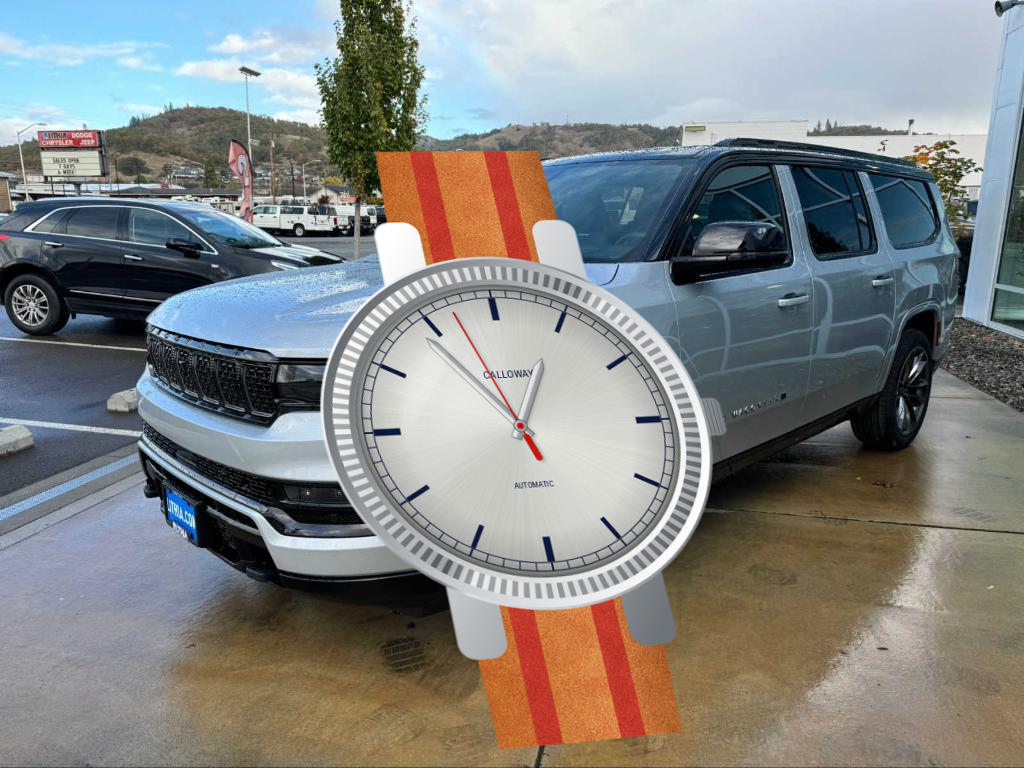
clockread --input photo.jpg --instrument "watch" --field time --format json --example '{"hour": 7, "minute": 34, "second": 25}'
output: {"hour": 12, "minute": 53, "second": 57}
